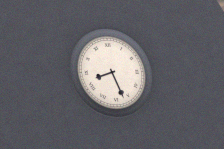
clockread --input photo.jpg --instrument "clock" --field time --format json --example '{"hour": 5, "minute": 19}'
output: {"hour": 8, "minute": 27}
